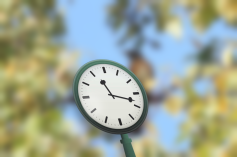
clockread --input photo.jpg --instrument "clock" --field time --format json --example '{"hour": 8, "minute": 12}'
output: {"hour": 11, "minute": 18}
